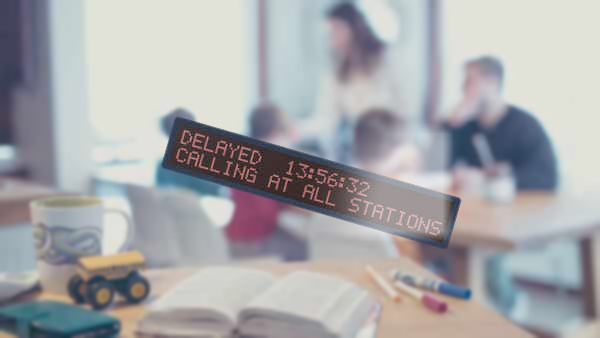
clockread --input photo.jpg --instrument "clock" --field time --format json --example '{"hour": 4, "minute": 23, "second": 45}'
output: {"hour": 13, "minute": 56, "second": 32}
